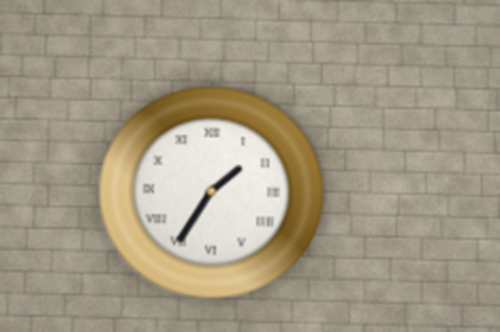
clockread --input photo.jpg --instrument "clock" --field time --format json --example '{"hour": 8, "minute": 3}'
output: {"hour": 1, "minute": 35}
